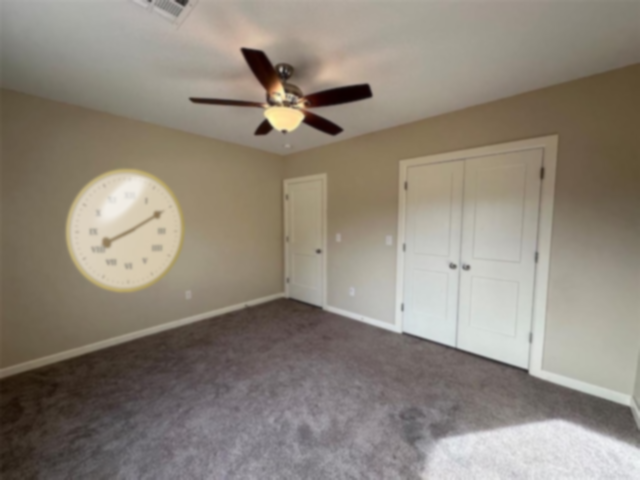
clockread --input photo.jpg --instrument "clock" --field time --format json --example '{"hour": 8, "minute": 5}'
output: {"hour": 8, "minute": 10}
